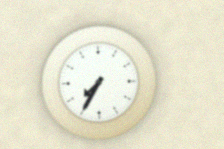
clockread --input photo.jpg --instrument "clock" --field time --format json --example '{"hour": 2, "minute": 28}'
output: {"hour": 7, "minute": 35}
